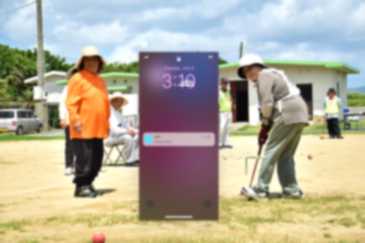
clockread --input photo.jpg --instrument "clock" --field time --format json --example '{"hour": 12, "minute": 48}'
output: {"hour": 3, "minute": 10}
